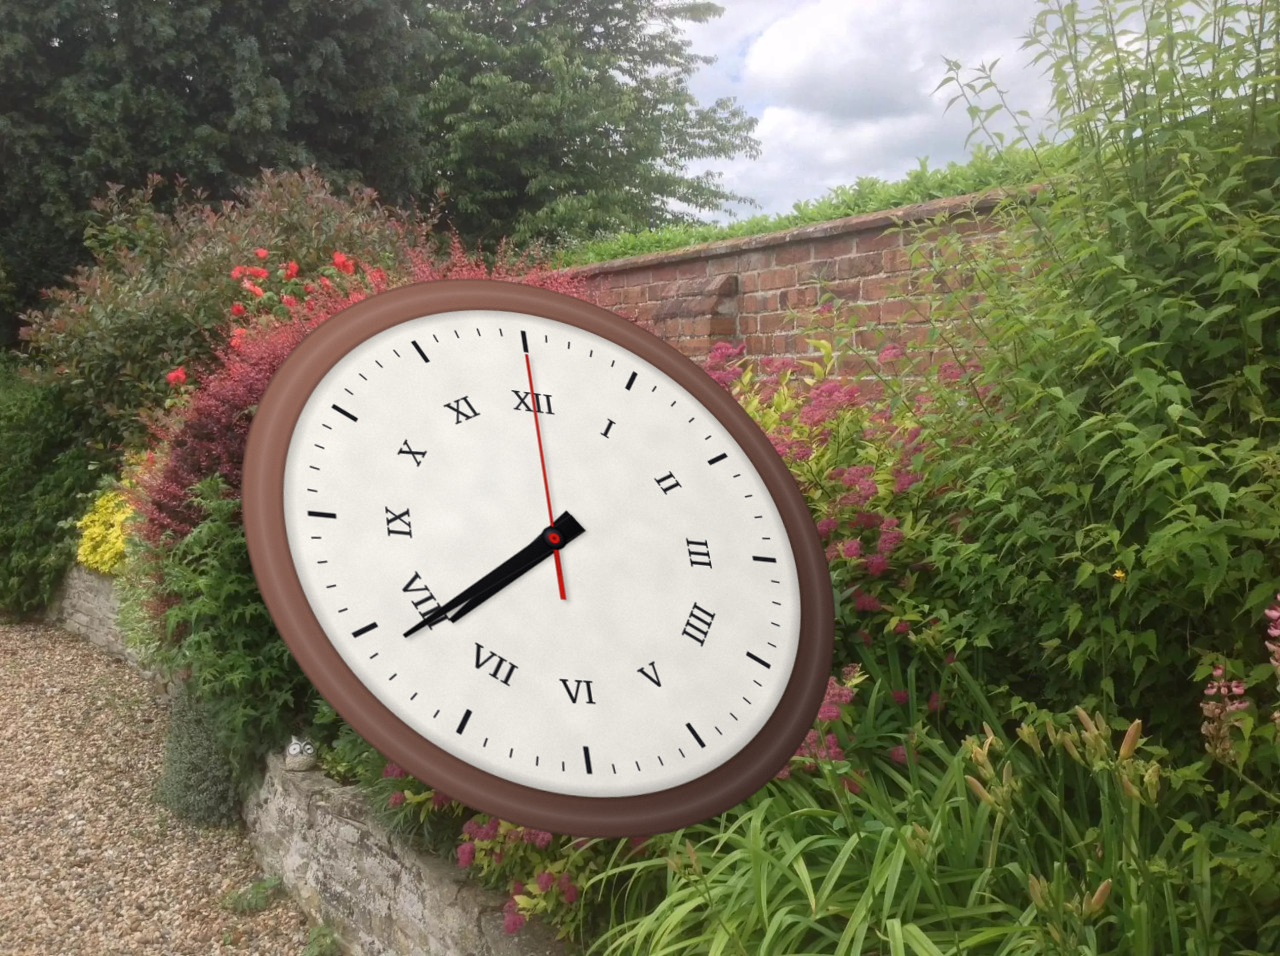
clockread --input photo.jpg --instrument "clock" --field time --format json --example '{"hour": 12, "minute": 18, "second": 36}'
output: {"hour": 7, "minute": 39, "second": 0}
